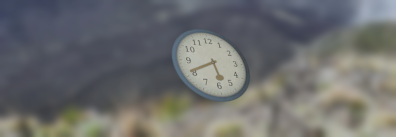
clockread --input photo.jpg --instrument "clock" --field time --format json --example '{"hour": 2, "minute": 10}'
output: {"hour": 5, "minute": 41}
